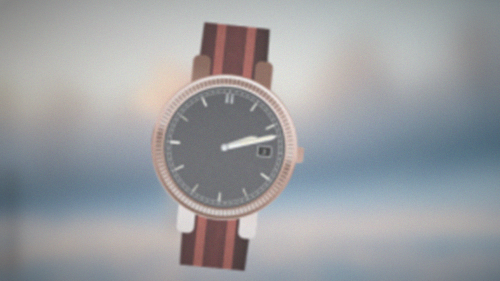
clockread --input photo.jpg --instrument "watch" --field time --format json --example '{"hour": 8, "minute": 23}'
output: {"hour": 2, "minute": 12}
